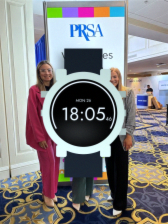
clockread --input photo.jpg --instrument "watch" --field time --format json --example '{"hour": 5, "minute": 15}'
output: {"hour": 18, "minute": 5}
